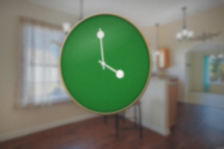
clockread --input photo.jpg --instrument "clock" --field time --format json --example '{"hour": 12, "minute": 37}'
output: {"hour": 3, "minute": 59}
